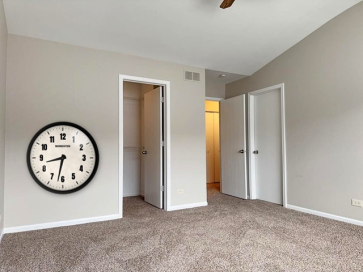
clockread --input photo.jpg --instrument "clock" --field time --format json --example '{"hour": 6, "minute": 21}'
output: {"hour": 8, "minute": 32}
